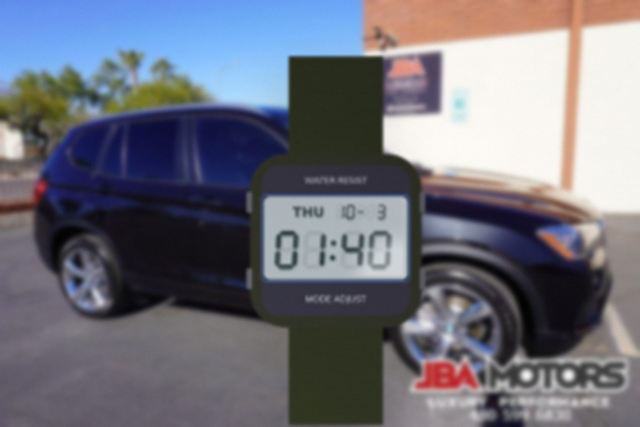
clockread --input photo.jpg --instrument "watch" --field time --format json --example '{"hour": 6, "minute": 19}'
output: {"hour": 1, "minute": 40}
